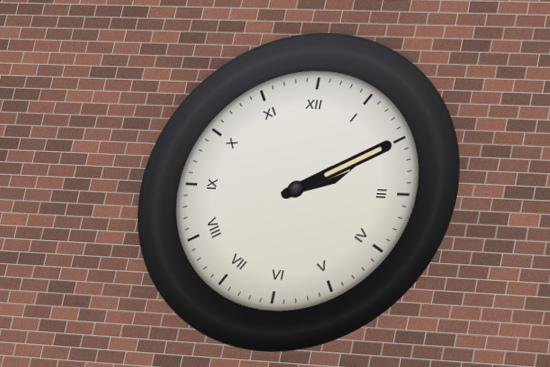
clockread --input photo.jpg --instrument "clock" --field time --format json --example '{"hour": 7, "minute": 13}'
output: {"hour": 2, "minute": 10}
